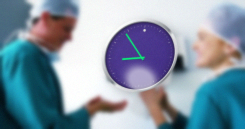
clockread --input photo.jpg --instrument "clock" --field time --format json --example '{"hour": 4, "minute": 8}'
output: {"hour": 8, "minute": 54}
